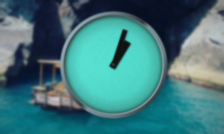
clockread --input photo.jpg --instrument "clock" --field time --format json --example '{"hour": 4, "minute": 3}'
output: {"hour": 1, "minute": 3}
